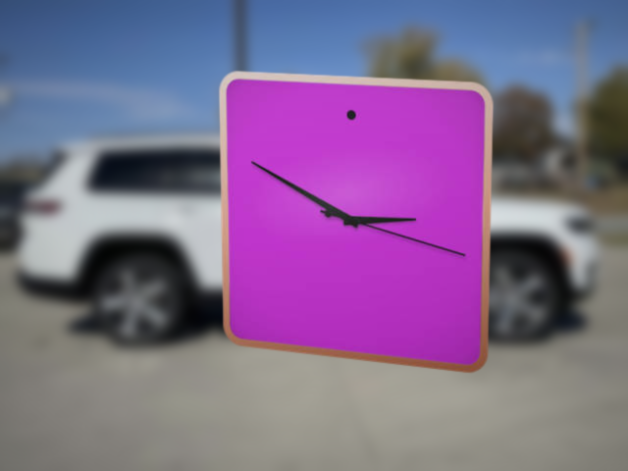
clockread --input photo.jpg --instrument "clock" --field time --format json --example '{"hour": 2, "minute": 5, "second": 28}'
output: {"hour": 2, "minute": 49, "second": 17}
